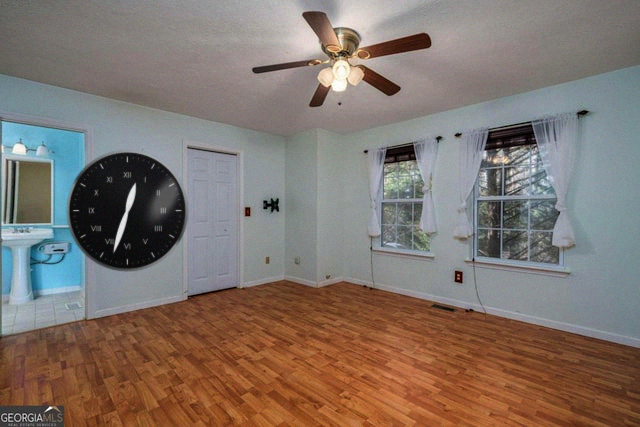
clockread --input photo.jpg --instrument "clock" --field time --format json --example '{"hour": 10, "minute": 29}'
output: {"hour": 12, "minute": 33}
